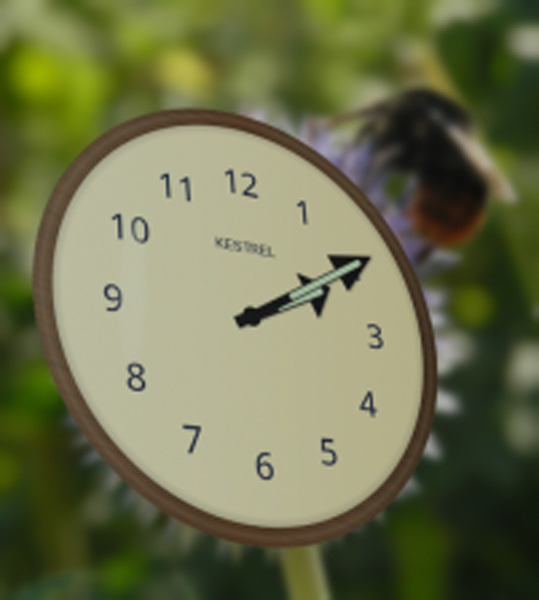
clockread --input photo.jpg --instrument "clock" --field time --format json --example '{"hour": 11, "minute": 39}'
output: {"hour": 2, "minute": 10}
